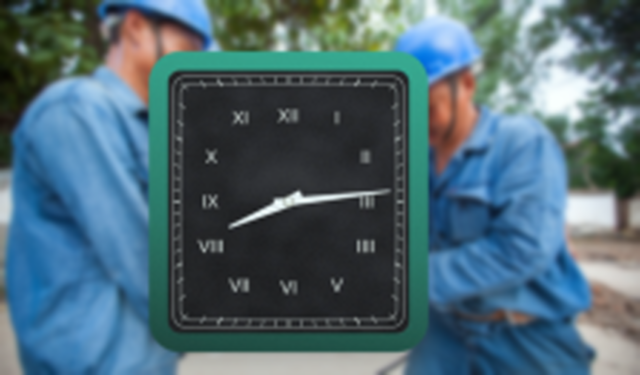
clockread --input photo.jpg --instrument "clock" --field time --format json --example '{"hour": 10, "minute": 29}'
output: {"hour": 8, "minute": 14}
